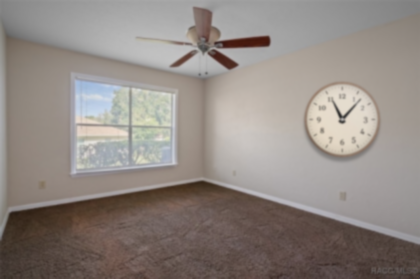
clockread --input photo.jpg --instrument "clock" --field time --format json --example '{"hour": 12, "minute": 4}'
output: {"hour": 11, "minute": 7}
